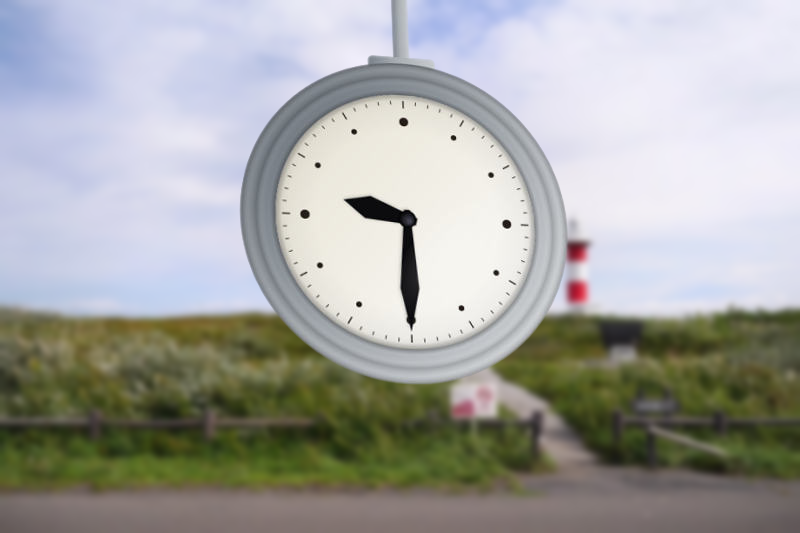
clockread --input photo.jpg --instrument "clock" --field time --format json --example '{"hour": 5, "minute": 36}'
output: {"hour": 9, "minute": 30}
